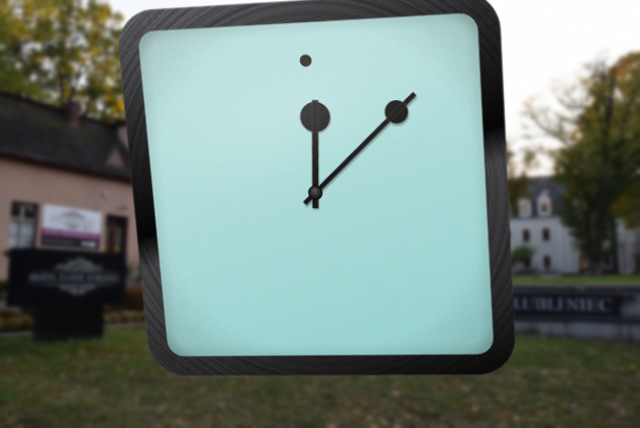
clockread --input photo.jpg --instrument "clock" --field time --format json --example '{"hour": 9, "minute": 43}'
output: {"hour": 12, "minute": 8}
